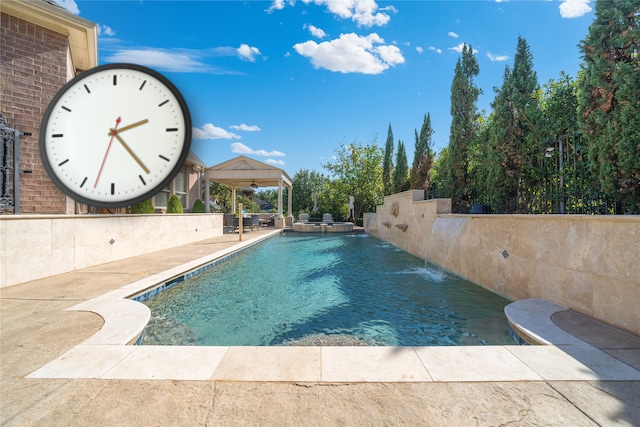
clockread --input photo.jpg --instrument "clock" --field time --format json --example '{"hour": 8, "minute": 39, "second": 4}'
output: {"hour": 2, "minute": 23, "second": 33}
